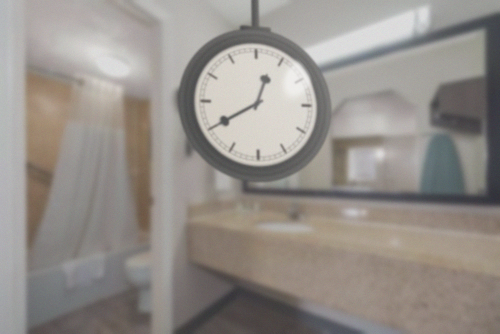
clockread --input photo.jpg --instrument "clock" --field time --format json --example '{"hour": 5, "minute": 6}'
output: {"hour": 12, "minute": 40}
